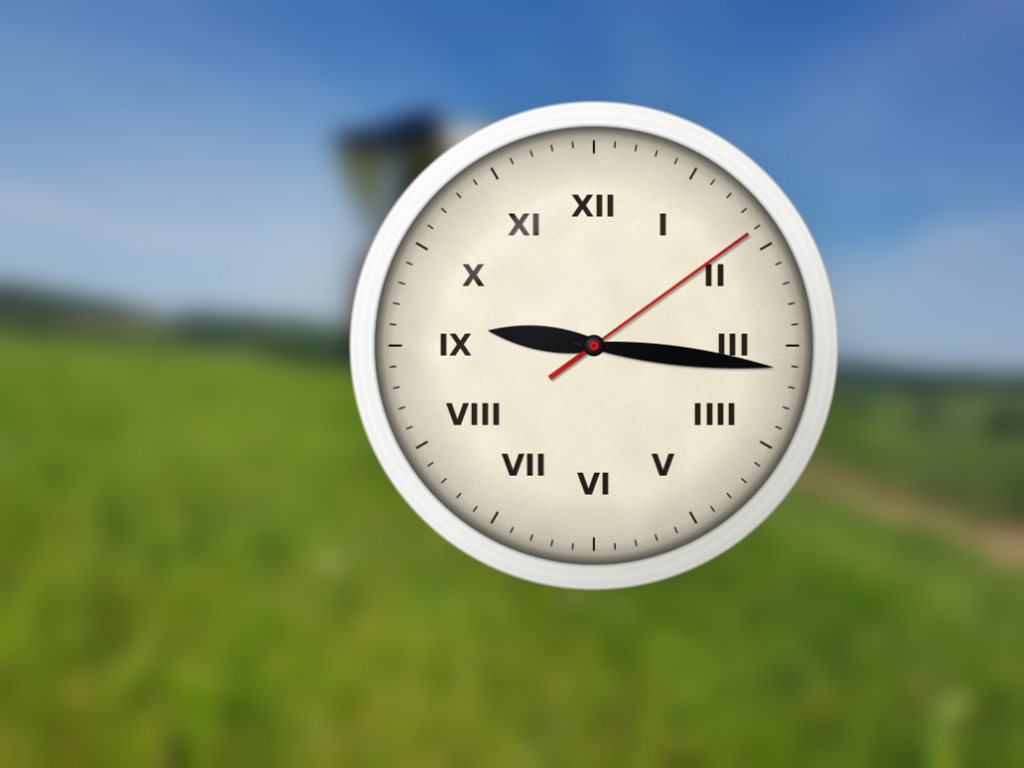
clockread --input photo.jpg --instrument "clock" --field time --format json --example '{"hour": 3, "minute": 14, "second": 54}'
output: {"hour": 9, "minute": 16, "second": 9}
